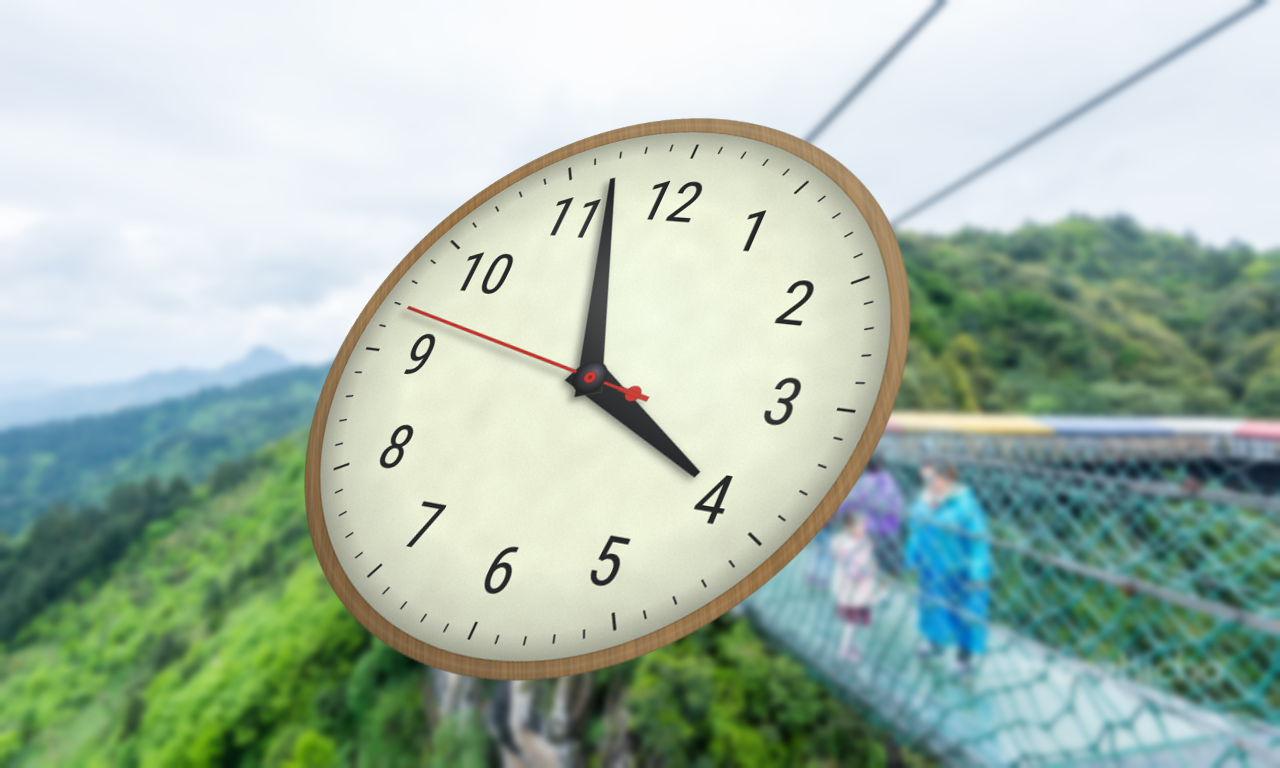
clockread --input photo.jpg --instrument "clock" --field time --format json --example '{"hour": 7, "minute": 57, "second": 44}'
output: {"hour": 3, "minute": 56, "second": 47}
